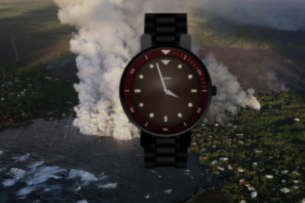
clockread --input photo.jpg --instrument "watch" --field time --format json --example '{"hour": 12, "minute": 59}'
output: {"hour": 3, "minute": 57}
